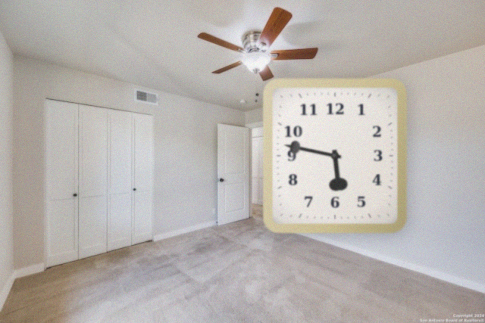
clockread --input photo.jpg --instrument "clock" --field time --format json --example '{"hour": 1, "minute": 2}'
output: {"hour": 5, "minute": 47}
